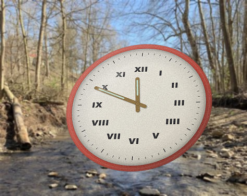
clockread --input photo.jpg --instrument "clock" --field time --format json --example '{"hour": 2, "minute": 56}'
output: {"hour": 11, "minute": 49}
